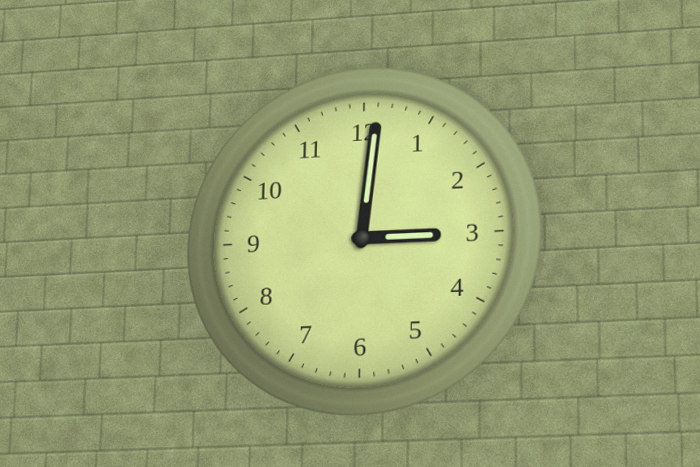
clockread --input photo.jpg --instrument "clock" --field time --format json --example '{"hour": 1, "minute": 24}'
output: {"hour": 3, "minute": 1}
